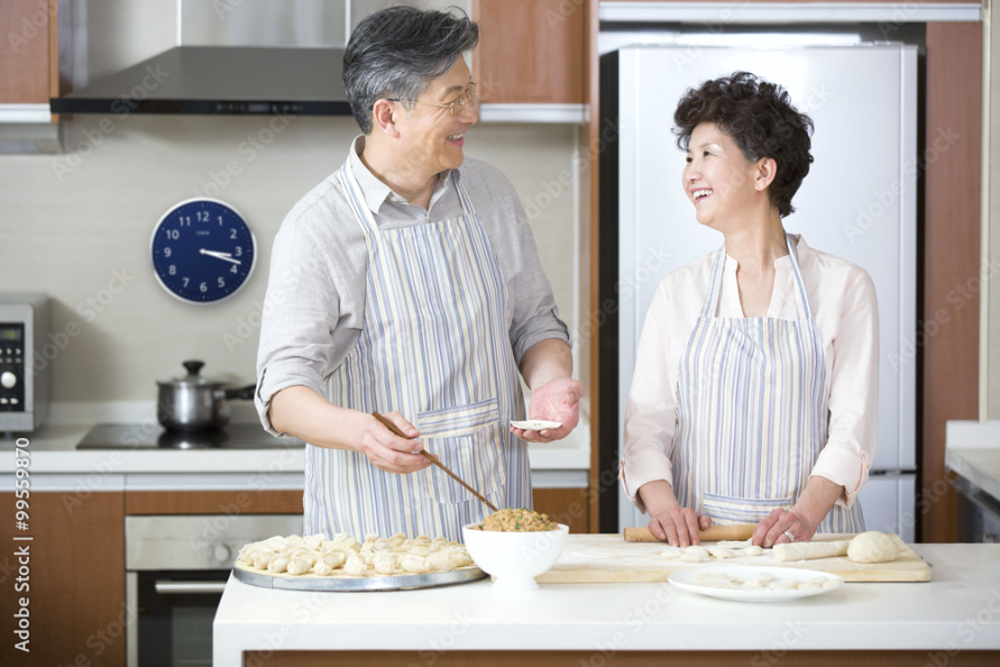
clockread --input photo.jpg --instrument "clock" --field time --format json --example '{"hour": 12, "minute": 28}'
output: {"hour": 3, "minute": 18}
